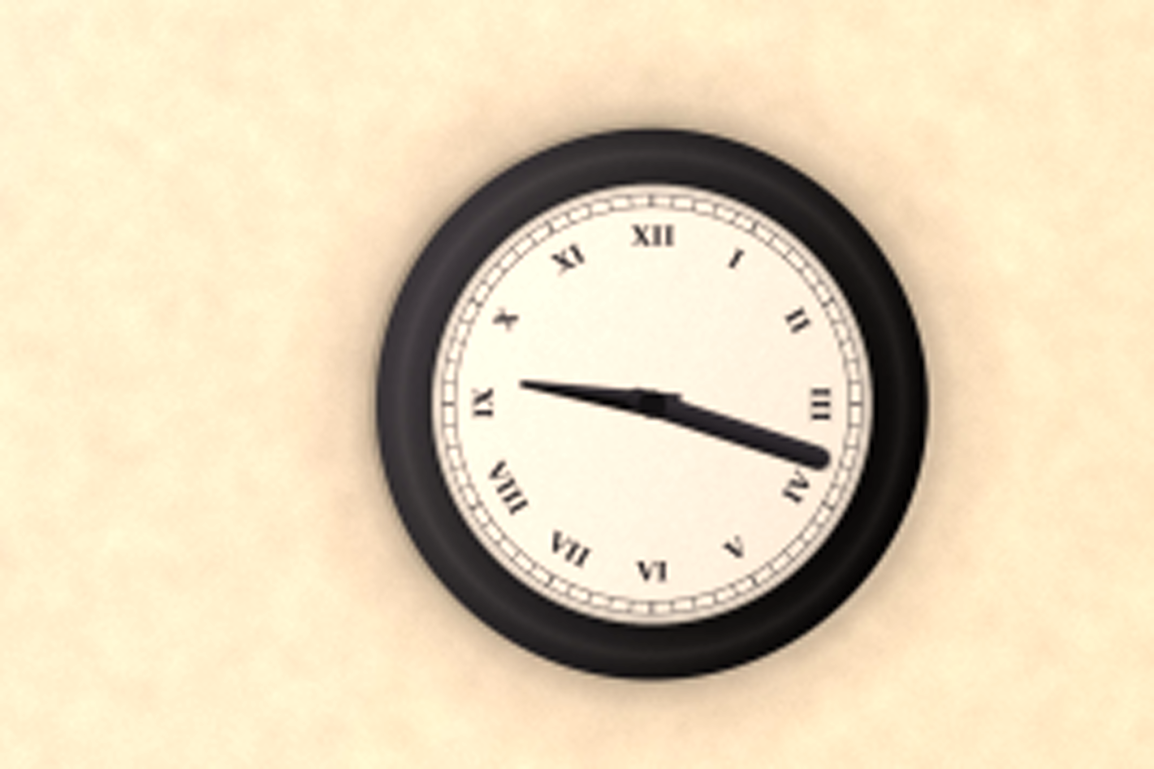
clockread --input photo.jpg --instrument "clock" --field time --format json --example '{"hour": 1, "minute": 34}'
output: {"hour": 9, "minute": 18}
